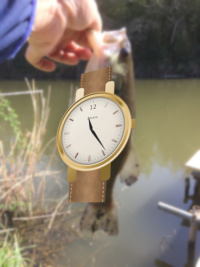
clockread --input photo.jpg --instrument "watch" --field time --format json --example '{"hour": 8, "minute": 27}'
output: {"hour": 11, "minute": 24}
